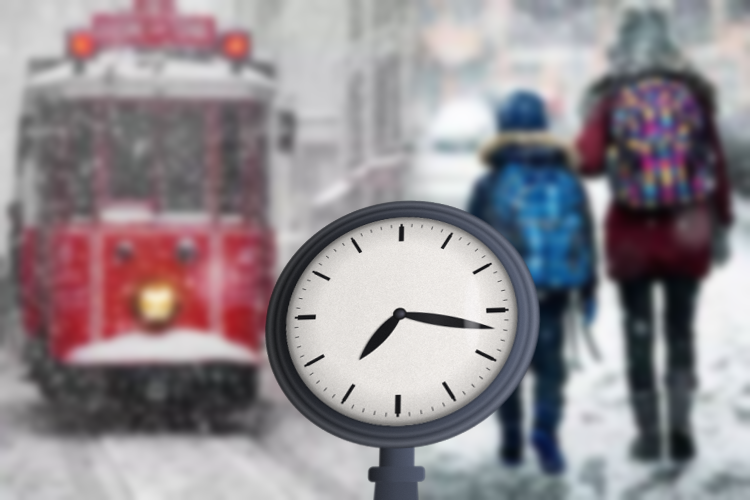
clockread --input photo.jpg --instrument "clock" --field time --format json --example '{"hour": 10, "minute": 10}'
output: {"hour": 7, "minute": 17}
